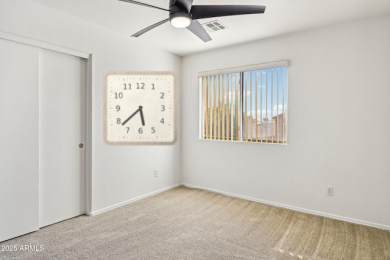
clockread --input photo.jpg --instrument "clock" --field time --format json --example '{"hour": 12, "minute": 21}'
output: {"hour": 5, "minute": 38}
